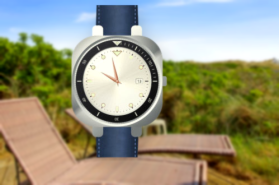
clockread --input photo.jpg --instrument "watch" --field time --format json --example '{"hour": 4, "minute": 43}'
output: {"hour": 9, "minute": 58}
